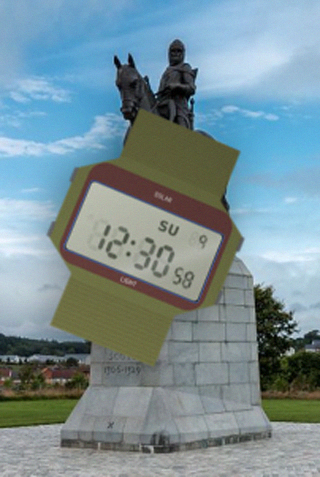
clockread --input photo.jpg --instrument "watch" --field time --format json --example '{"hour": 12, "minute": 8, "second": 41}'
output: {"hour": 12, "minute": 30, "second": 58}
